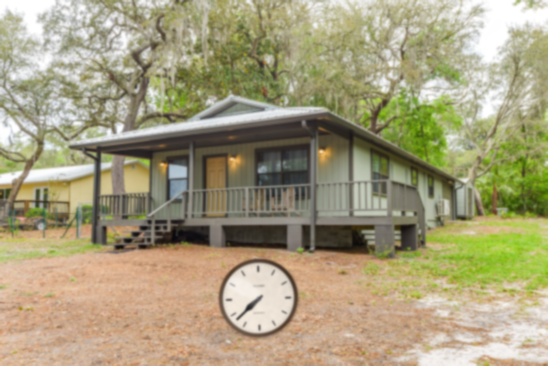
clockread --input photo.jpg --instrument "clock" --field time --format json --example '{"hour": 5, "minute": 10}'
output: {"hour": 7, "minute": 38}
